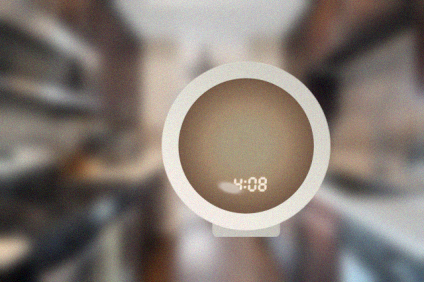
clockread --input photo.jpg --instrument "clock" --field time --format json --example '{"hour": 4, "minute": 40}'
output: {"hour": 4, "minute": 8}
